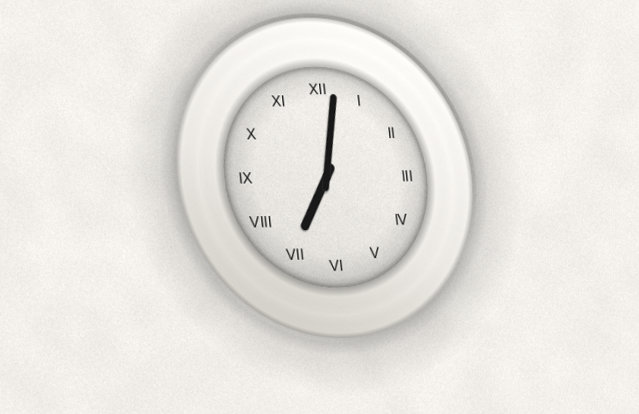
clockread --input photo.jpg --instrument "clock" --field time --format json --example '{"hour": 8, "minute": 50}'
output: {"hour": 7, "minute": 2}
